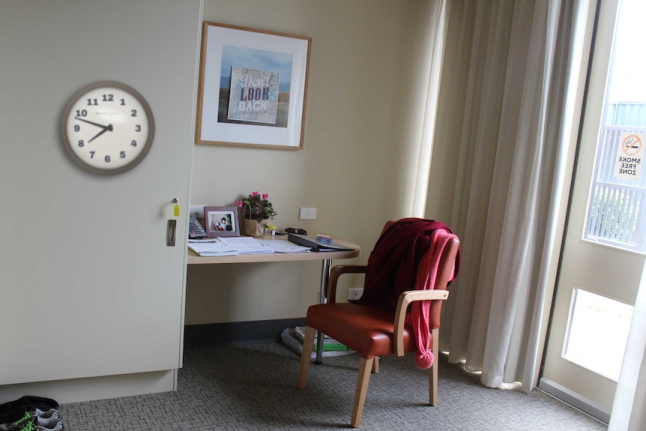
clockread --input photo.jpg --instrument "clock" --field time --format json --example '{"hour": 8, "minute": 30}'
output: {"hour": 7, "minute": 48}
